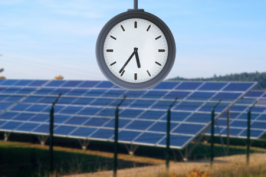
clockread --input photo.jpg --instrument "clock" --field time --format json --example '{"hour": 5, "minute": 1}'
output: {"hour": 5, "minute": 36}
